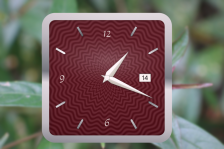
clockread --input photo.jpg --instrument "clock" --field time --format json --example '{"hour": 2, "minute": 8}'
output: {"hour": 1, "minute": 19}
